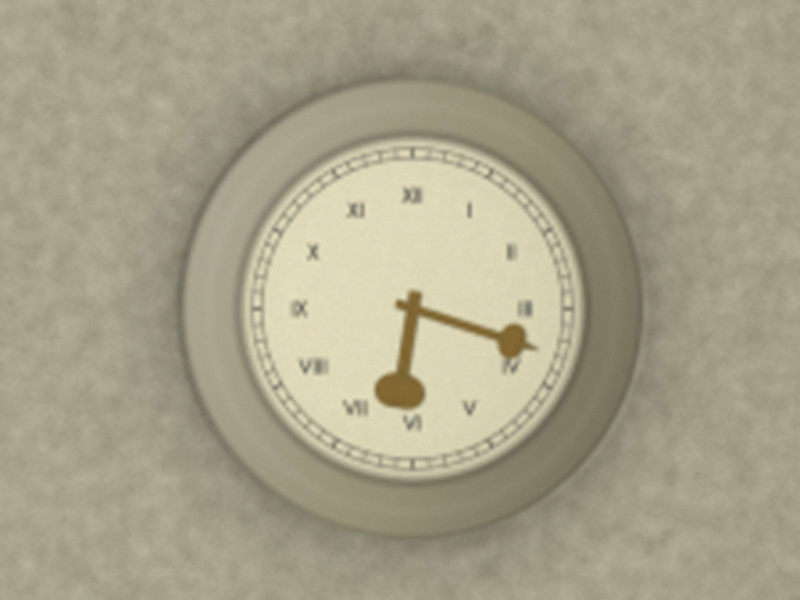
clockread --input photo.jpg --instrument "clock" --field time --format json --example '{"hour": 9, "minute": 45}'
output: {"hour": 6, "minute": 18}
